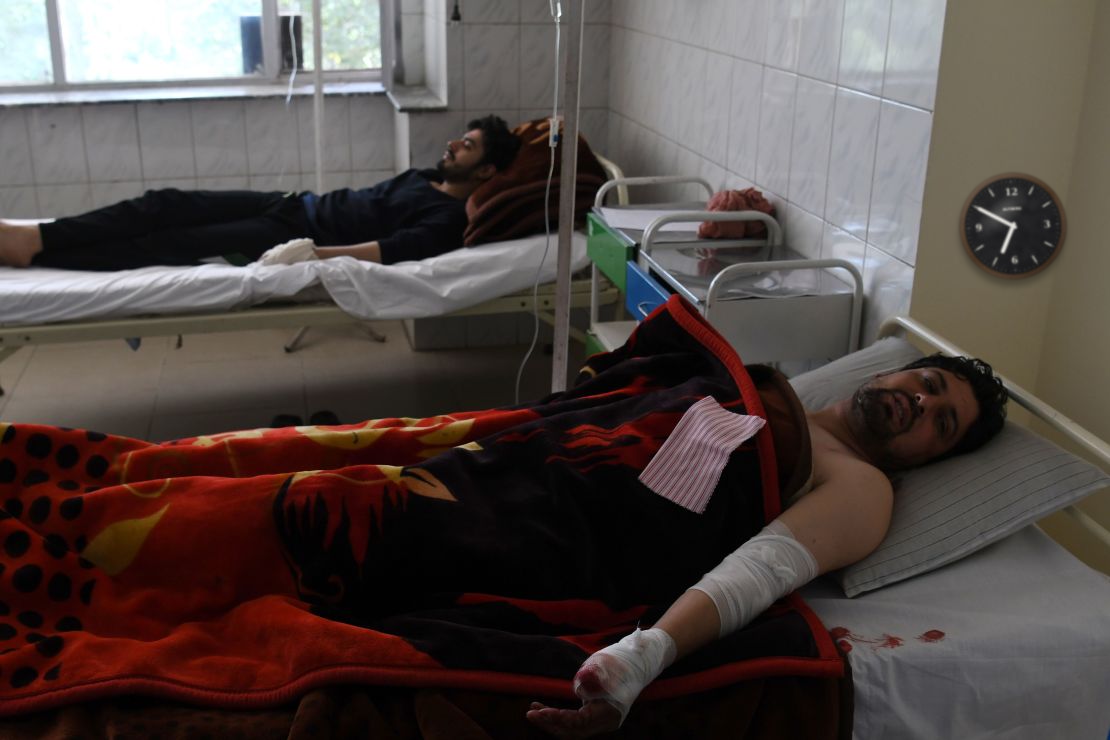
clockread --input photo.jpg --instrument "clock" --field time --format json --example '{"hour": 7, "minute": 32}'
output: {"hour": 6, "minute": 50}
